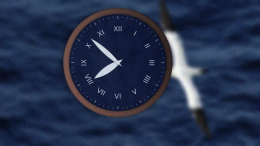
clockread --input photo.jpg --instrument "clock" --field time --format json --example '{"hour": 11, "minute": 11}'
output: {"hour": 7, "minute": 52}
